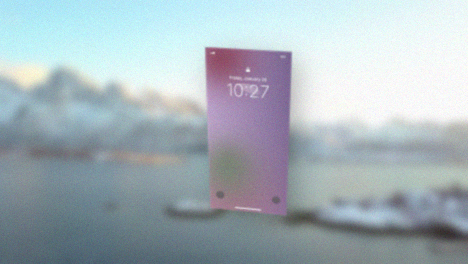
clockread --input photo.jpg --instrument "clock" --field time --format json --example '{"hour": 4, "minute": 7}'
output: {"hour": 10, "minute": 27}
